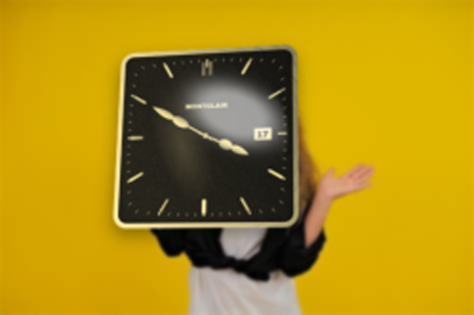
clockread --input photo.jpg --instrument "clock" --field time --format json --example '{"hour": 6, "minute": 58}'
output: {"hour": 3, "minute": 50}
